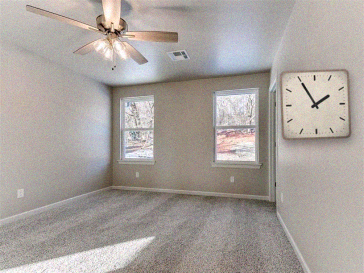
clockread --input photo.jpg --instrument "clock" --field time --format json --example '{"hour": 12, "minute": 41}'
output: {"hour": 1, "minute": 55}
